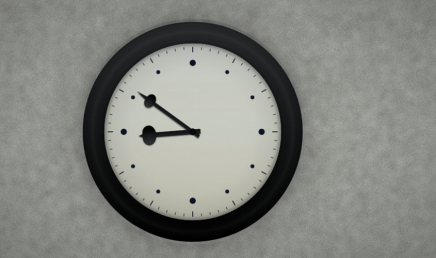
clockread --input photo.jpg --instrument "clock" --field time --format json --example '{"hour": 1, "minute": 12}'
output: {"hour": 8, "minute": 51}
